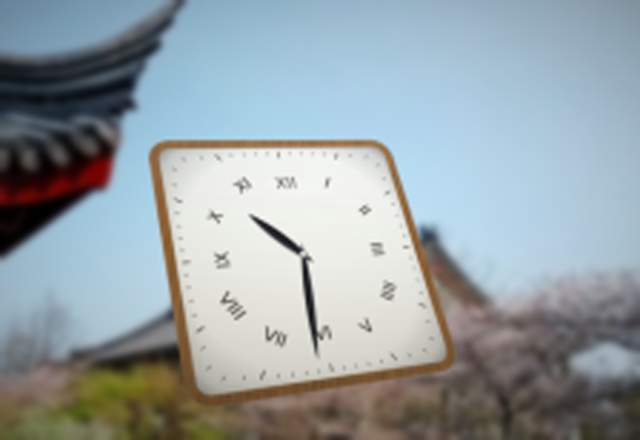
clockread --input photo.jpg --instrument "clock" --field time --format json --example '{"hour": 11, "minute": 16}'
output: {"hour": 10, "minute": 31}
